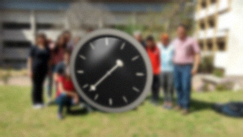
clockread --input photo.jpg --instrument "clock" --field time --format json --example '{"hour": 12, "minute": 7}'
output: {"hour": 1, "minute": 38}
